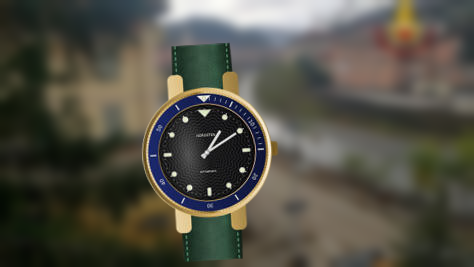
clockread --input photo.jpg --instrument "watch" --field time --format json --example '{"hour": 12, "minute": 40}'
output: {"hour": 1, "minute": 10}
